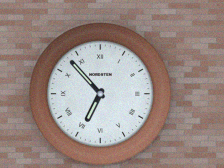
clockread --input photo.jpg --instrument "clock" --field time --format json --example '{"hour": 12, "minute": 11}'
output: {"hour": 6, "minute": 53}
